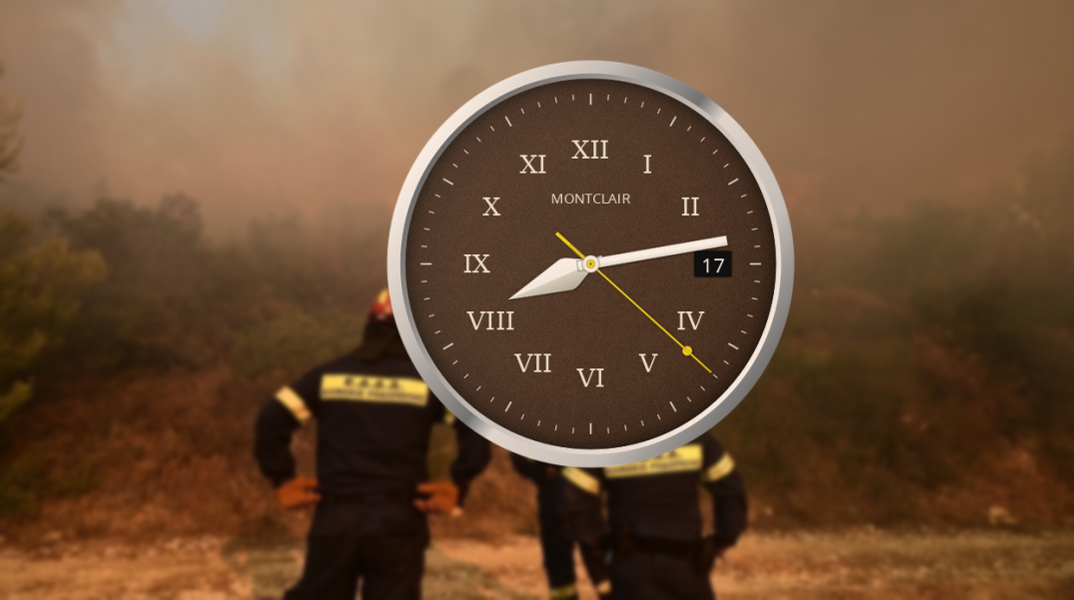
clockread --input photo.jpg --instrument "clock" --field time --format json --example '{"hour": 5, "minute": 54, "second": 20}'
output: {"hour": 8, "minute": 13, "second": 22}
